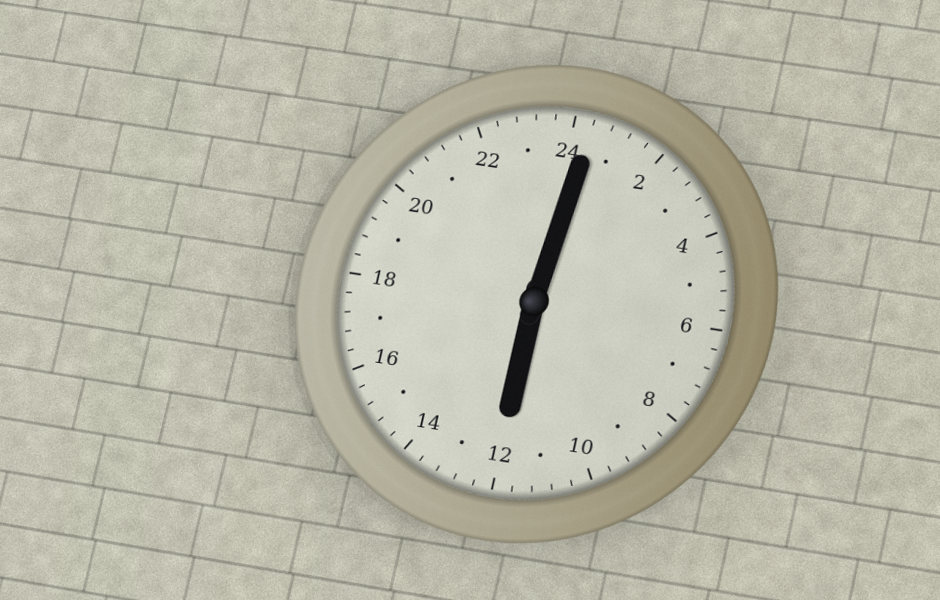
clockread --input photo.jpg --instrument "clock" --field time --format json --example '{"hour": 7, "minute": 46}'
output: {"hour": 12, "minute": 1}
